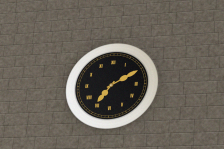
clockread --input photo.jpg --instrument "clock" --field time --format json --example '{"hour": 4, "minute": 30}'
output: {"hour": 7, "minute": 10}
